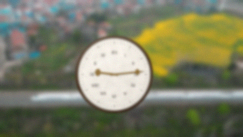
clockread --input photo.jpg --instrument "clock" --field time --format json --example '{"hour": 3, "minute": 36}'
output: {"hour": 9, "minute": 14}
